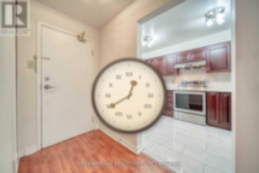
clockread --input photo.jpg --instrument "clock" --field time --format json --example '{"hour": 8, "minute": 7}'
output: {"hour": 12, "minute": 40}
